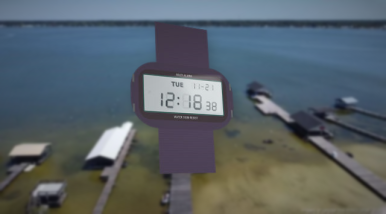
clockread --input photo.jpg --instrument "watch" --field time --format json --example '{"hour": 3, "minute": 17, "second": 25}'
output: {"hour": 12, "minute": 18, "second": 38}
